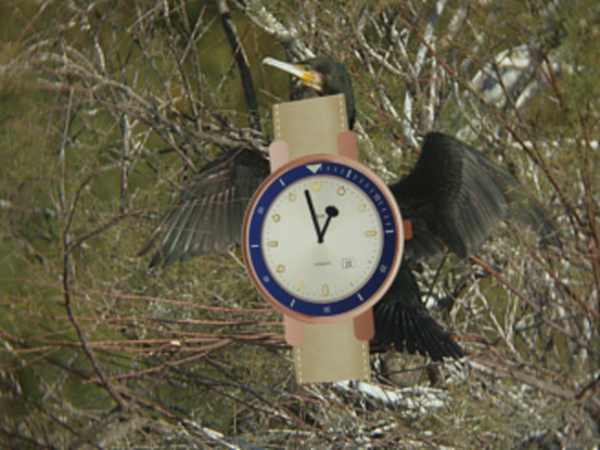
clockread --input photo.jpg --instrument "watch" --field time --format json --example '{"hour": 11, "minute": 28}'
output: {"hour": 12, "minute": 58}
